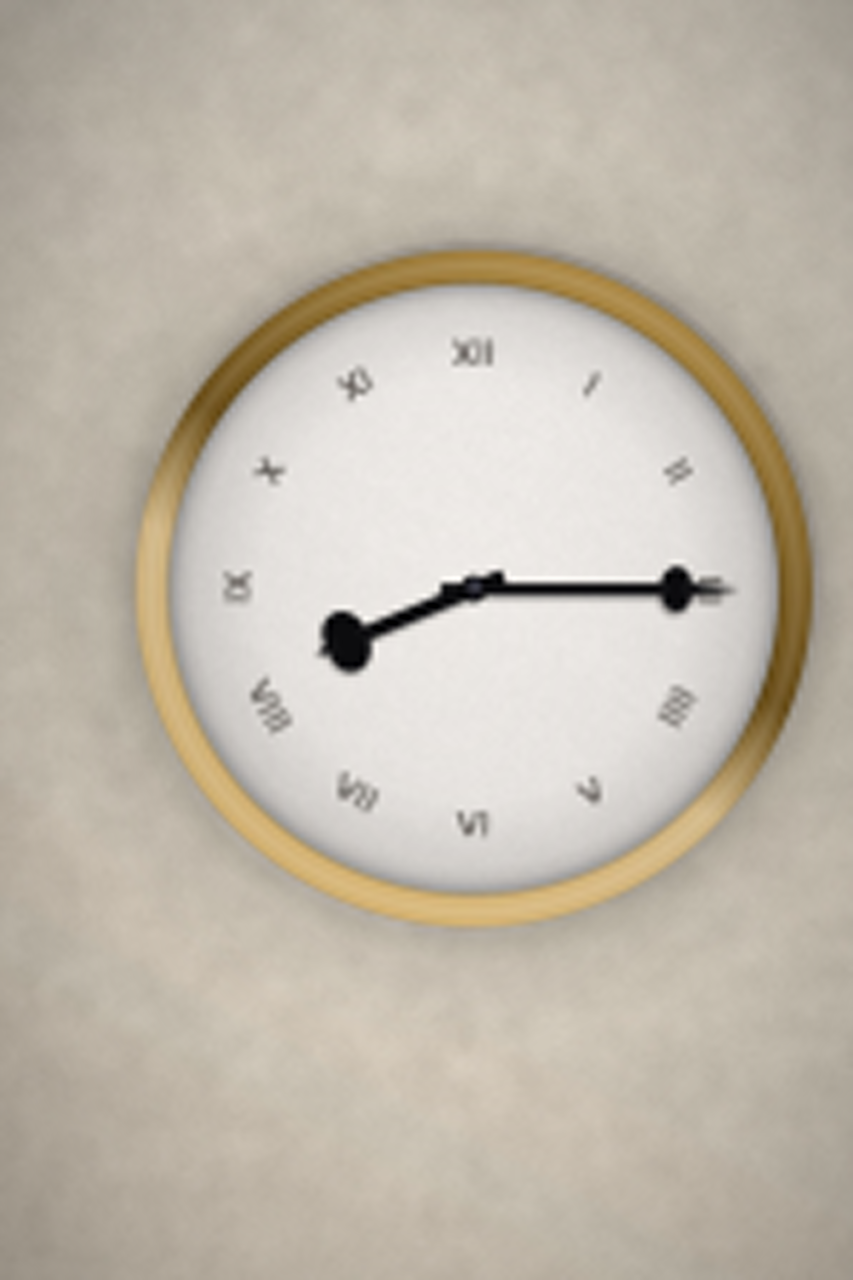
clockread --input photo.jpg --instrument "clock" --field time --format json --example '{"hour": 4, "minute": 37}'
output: {"hour": 8, "minute": 15}
